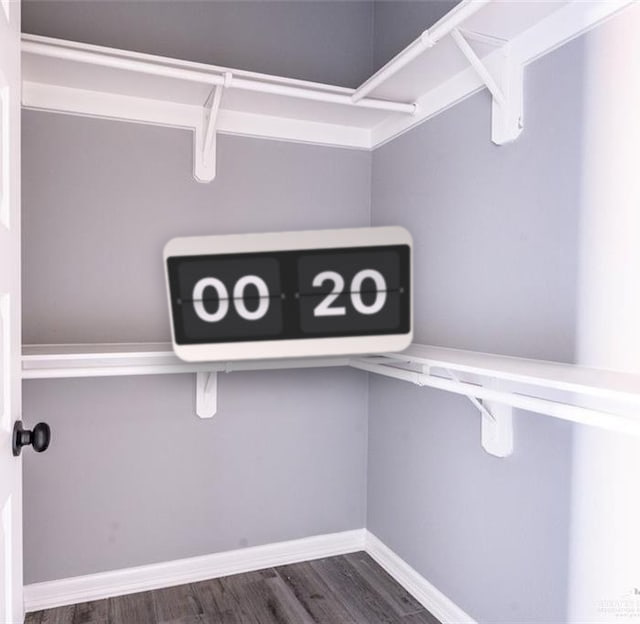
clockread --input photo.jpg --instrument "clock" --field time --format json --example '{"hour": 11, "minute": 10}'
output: {"hour": 0, "minute": 20}
